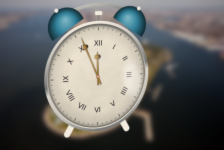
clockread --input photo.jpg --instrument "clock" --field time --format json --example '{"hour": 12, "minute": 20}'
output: {"hour": 11, "minute": 56}
